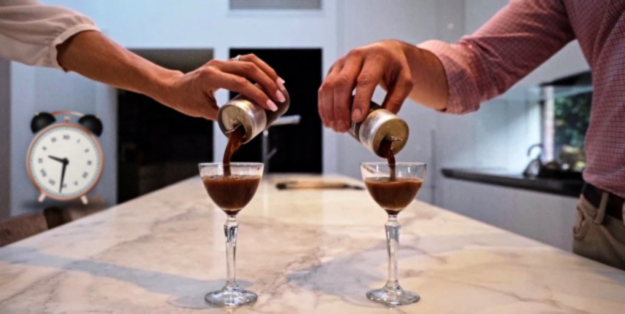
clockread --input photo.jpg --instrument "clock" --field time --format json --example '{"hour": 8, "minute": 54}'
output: {"hour": 9, "minute": 31}
